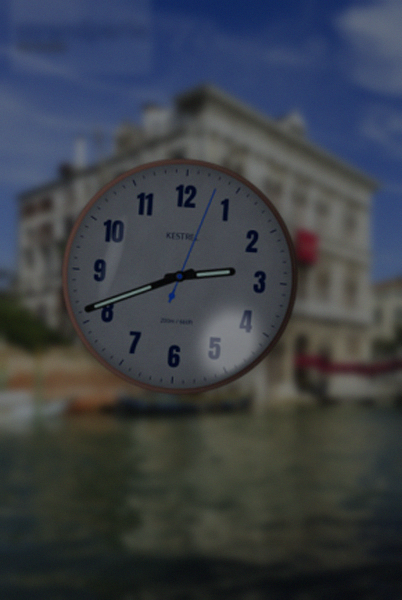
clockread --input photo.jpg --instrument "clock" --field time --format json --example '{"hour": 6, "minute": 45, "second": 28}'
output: {"hour": 2, "minute": 41, "second": 3}
